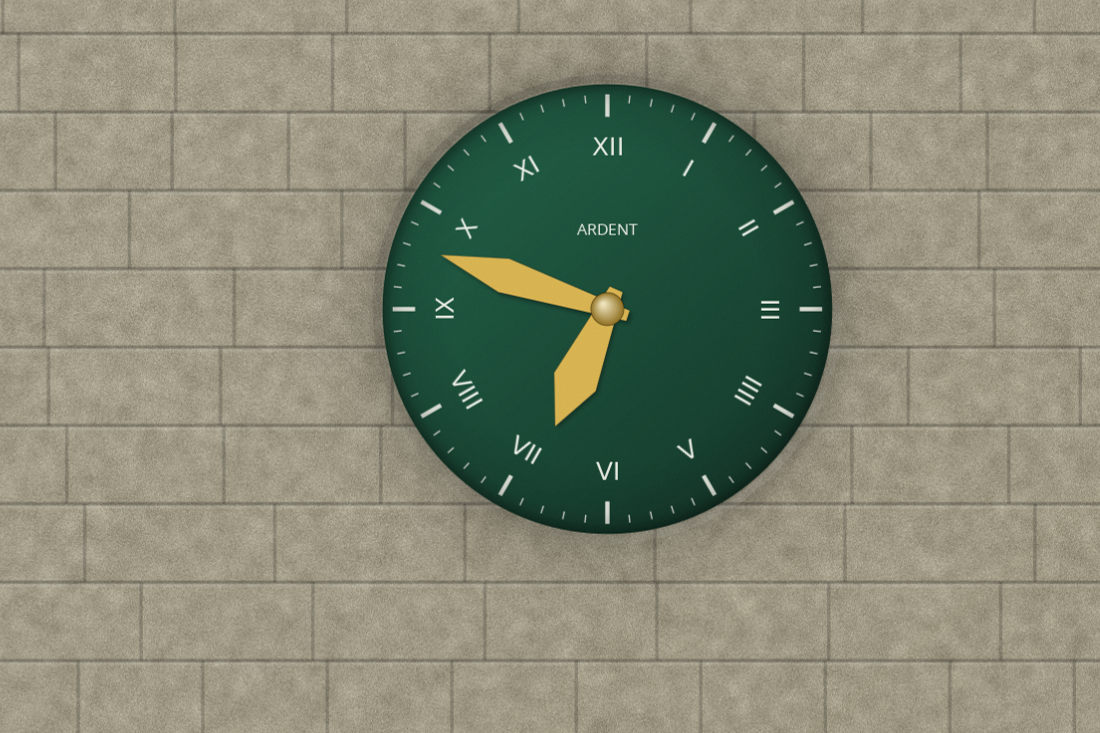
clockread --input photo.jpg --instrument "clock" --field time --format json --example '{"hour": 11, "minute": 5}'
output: {"hour": 6, "minute": 48}
